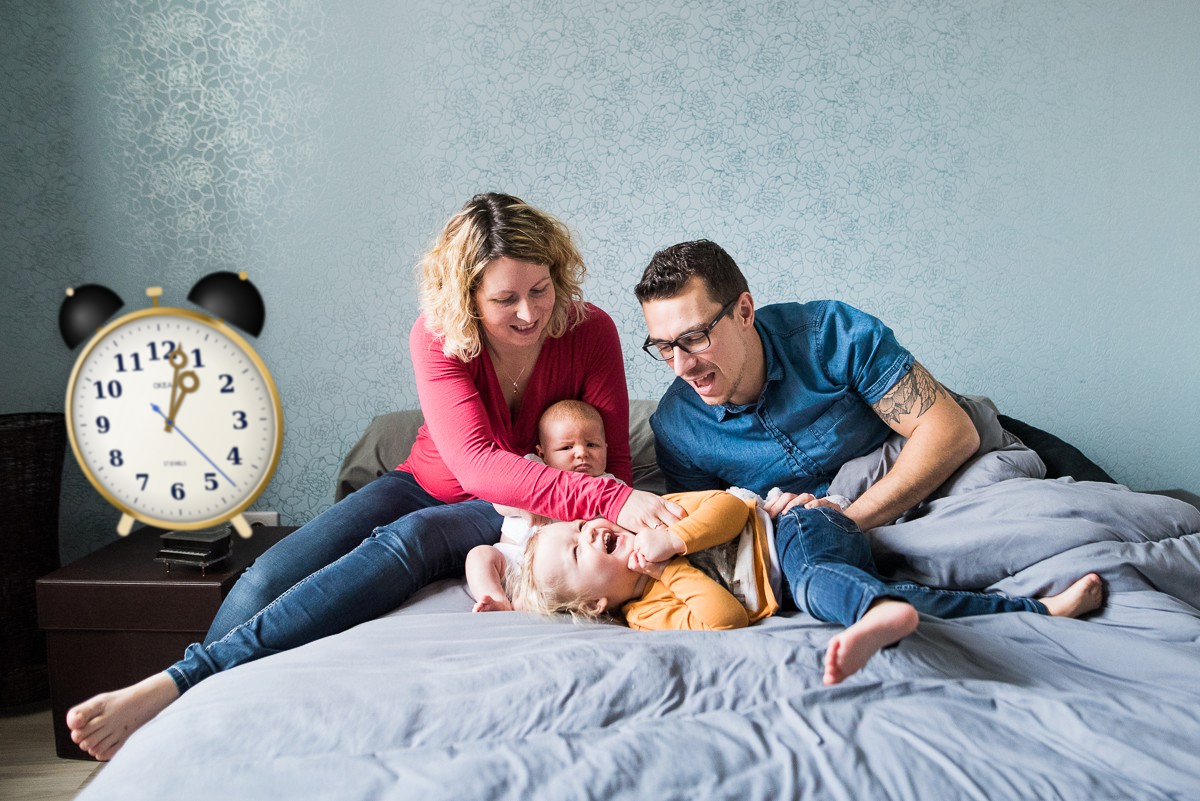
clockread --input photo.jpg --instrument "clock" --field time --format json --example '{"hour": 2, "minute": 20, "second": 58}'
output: {"hour": 1, "minute": 2, "second": 23}
